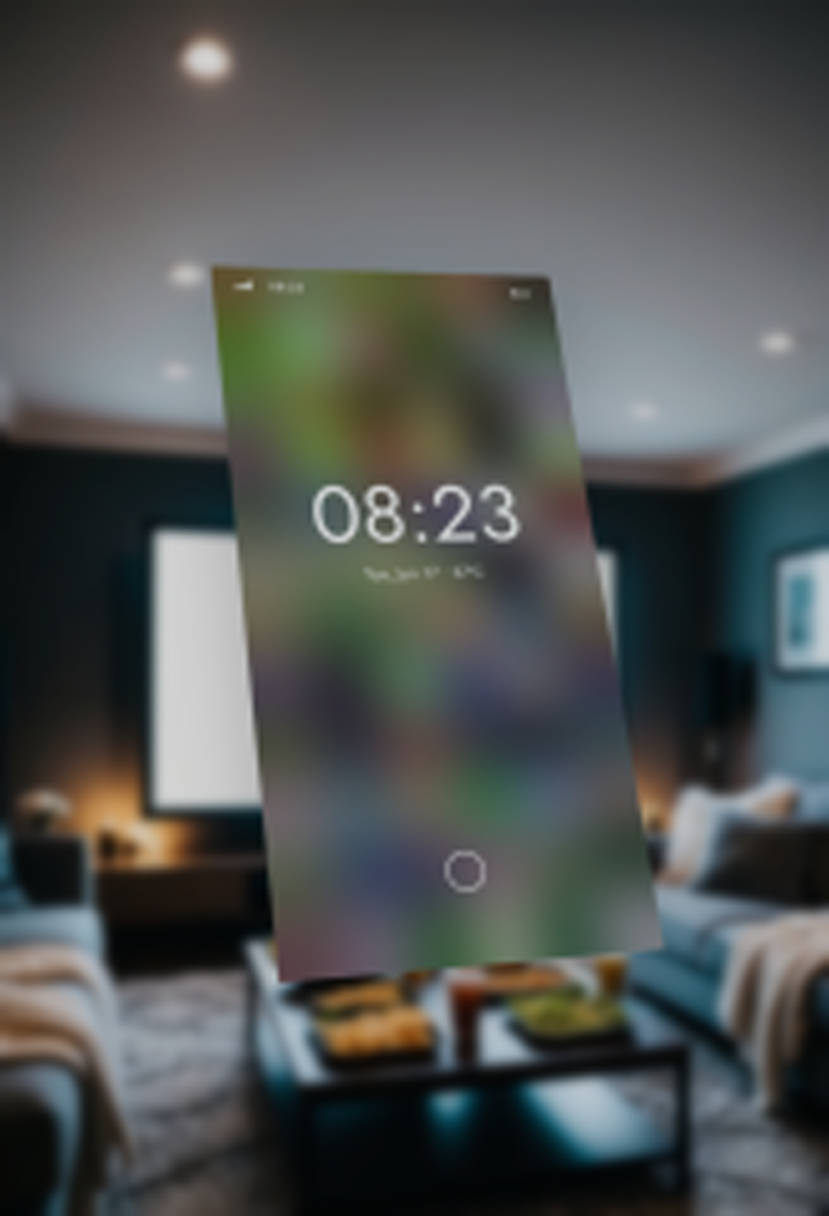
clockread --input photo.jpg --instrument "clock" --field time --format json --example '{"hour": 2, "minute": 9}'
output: {"hour": 8, "minute": 23}
